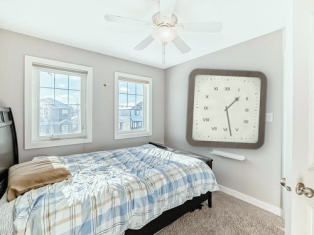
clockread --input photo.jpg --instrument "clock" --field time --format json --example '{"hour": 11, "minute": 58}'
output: {"hour": 1, "minute": 28}
